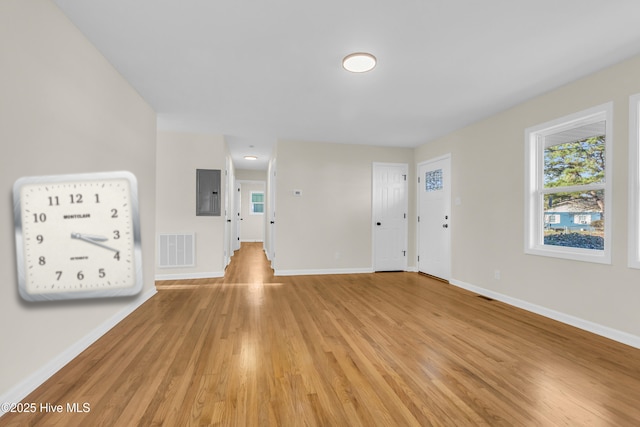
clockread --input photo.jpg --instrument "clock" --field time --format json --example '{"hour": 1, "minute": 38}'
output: {"hour": 3, "minute": 19}
